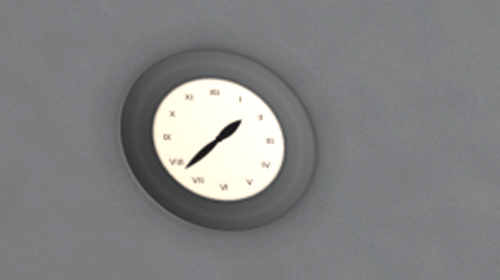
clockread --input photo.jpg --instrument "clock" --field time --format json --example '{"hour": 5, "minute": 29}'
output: {"hour": 1, "minute": 38}
